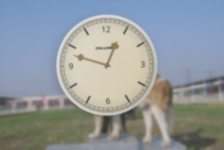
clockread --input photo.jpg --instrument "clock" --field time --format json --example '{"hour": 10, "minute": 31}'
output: {"hour": 12, "minute": 48}
